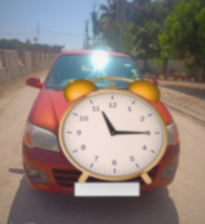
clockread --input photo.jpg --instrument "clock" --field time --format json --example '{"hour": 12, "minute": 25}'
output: {"hour": 11, "minute": 15}
